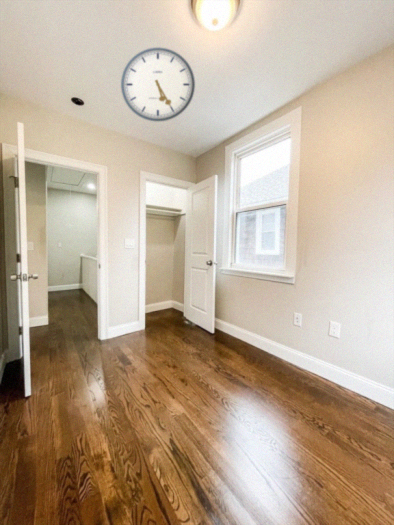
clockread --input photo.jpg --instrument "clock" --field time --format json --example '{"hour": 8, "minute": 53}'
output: {"hour": 5, "minute": 25}
